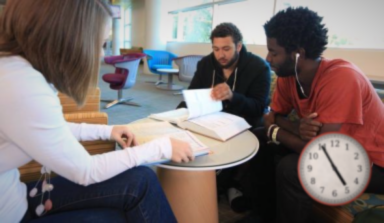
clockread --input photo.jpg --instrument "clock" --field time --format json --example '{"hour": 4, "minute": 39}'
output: {"hour": 4, "minute": 55}
